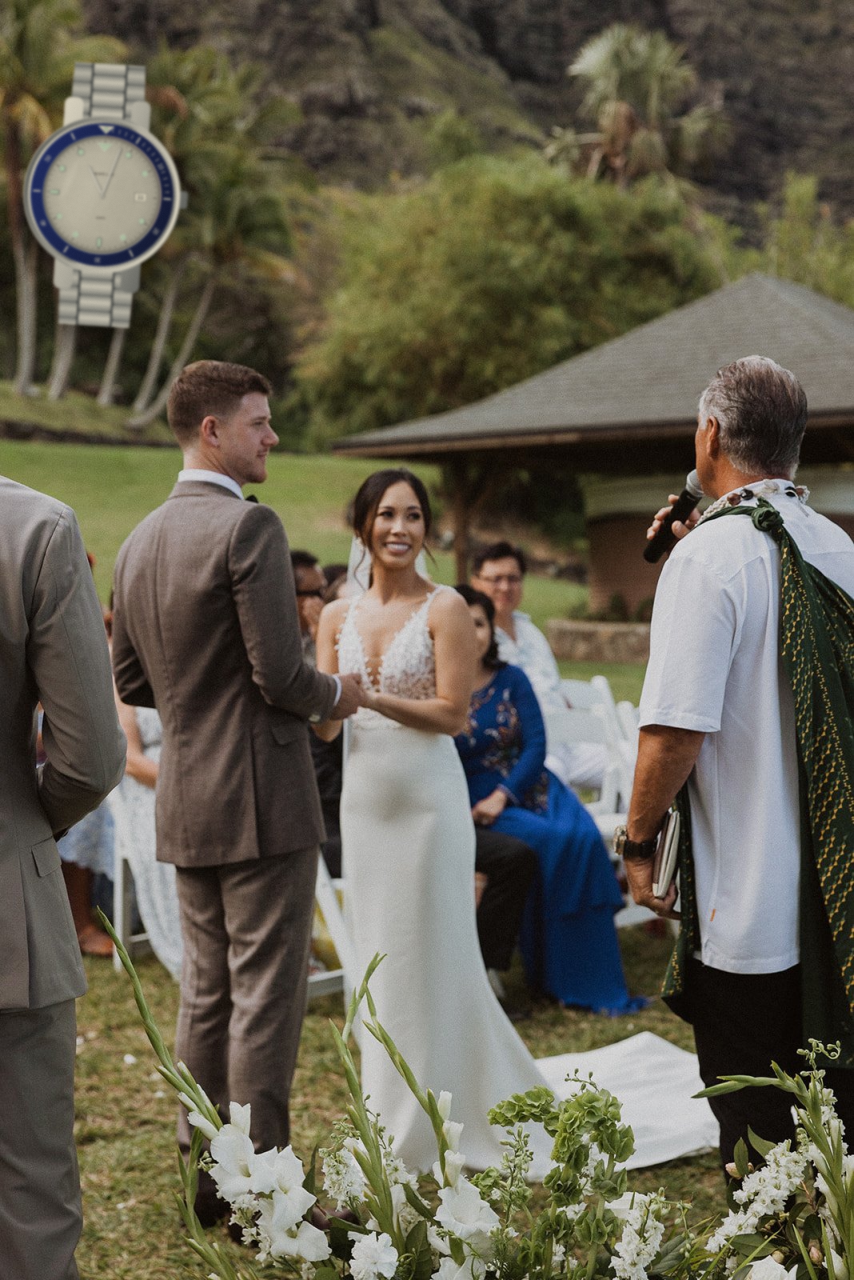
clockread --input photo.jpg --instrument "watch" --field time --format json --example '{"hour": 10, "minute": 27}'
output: {"hour": 11, "minute": 3}
